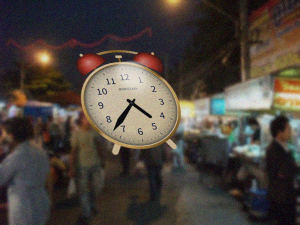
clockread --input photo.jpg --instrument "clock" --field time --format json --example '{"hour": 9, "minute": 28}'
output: {"hour": 4, "minute": 37}
